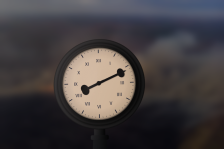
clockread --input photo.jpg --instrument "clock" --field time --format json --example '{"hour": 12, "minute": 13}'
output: {"hour": 8, "minute": 11}
